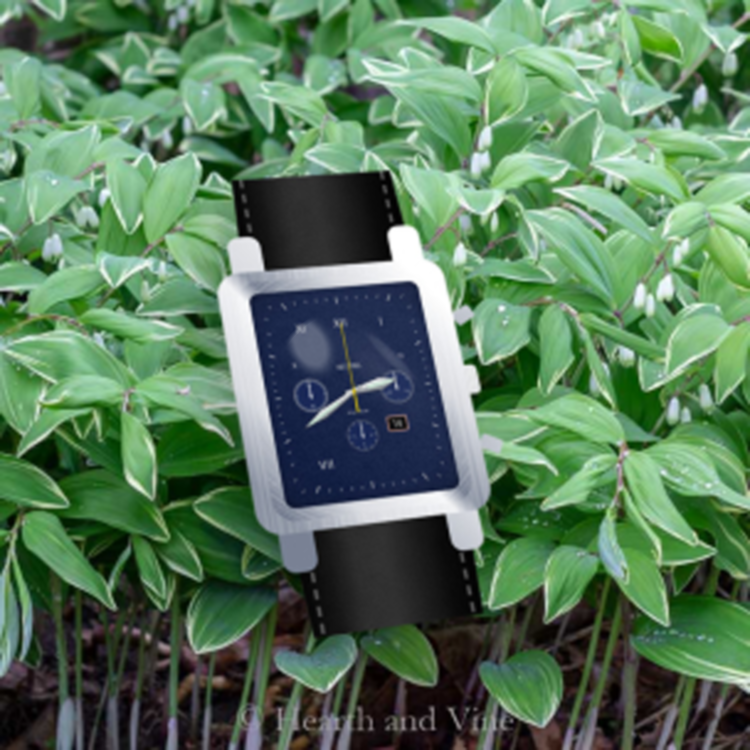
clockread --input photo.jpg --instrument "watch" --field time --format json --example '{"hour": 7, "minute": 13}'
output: {"hour": 2, "minute": 40}
